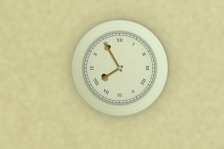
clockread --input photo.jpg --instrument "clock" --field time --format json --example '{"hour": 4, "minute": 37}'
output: {"hour": 7, "minute": 55}
